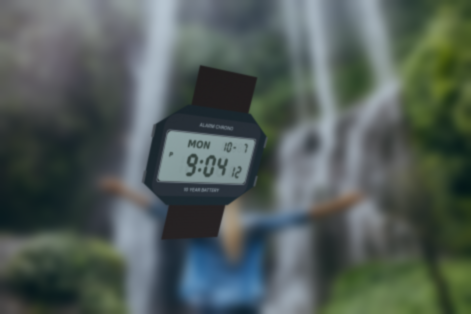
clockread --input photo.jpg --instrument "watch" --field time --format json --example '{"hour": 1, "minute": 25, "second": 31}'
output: {"hour": 9, "minute": 4, "second": 12}
